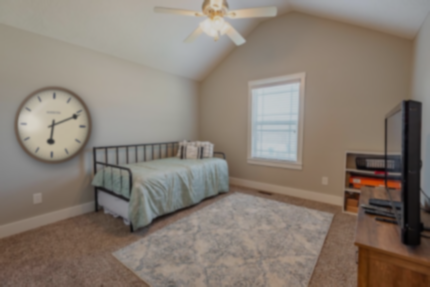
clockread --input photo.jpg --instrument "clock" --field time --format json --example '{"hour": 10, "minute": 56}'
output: {"hour": 6, "minute": 11}
